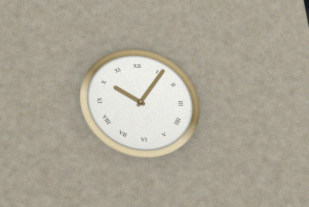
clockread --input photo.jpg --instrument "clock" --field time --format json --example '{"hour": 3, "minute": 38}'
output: {"hour": 10, "minute": 6}
